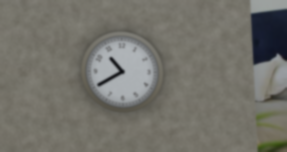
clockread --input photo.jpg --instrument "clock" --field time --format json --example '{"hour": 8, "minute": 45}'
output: {"hour": 10, "minute": 40}
